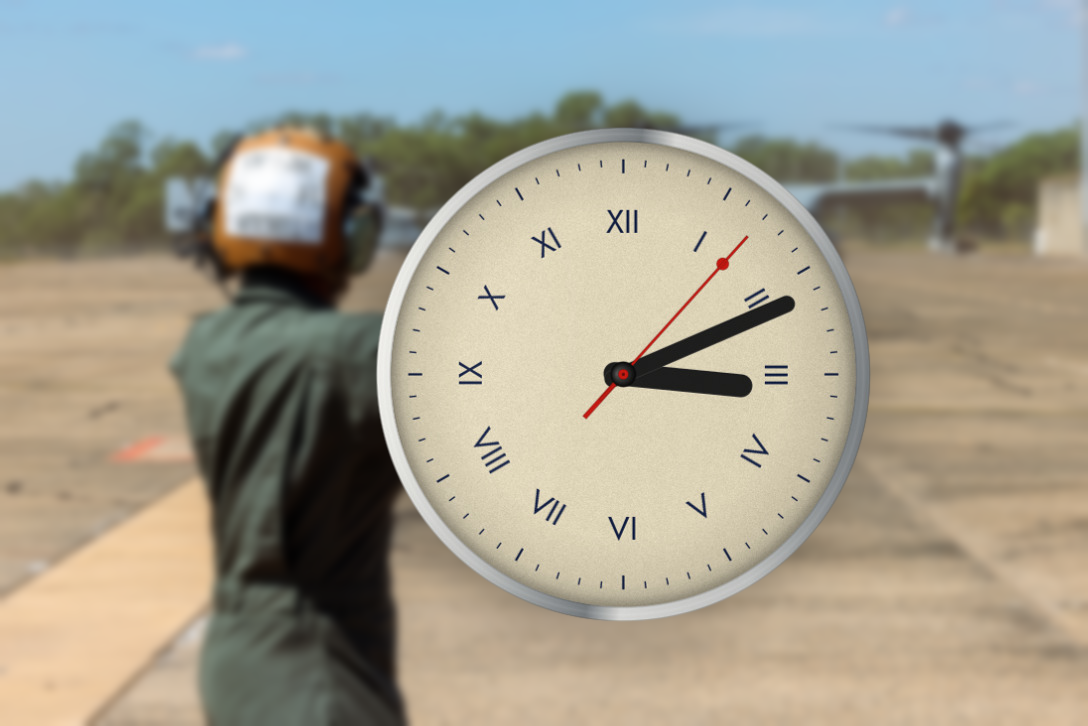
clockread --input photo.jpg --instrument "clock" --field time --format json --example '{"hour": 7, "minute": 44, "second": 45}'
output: {"hour": 3, "minute": 11, "second": 7}
